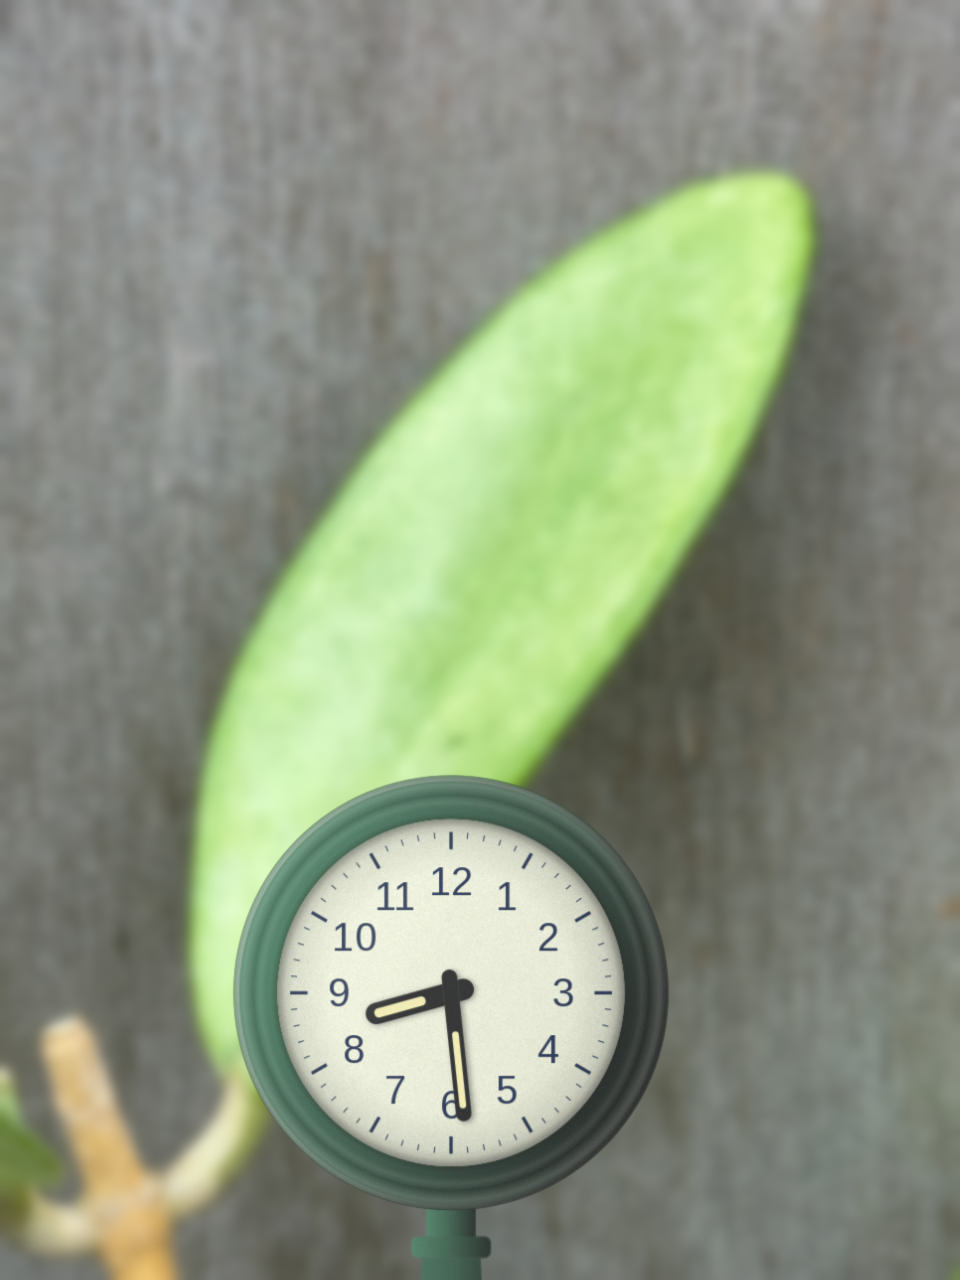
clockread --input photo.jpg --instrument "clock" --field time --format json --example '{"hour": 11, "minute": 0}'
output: {"hour": 8, "minute": 29}
